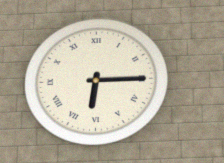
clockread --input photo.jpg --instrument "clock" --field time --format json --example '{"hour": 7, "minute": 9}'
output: {"hour": 6, "minute": 15}
